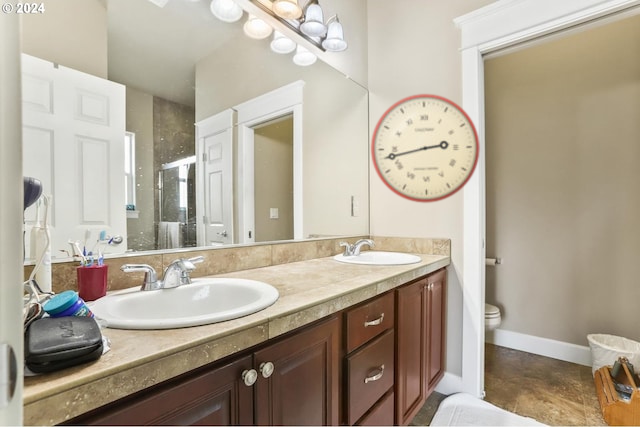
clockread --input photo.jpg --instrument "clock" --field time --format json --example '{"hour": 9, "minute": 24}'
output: {"hour": 2, "minute": 43}
